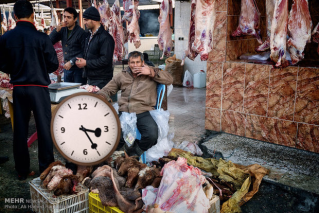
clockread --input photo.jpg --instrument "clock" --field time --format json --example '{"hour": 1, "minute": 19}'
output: {"hour": 3, "minute": 25}
